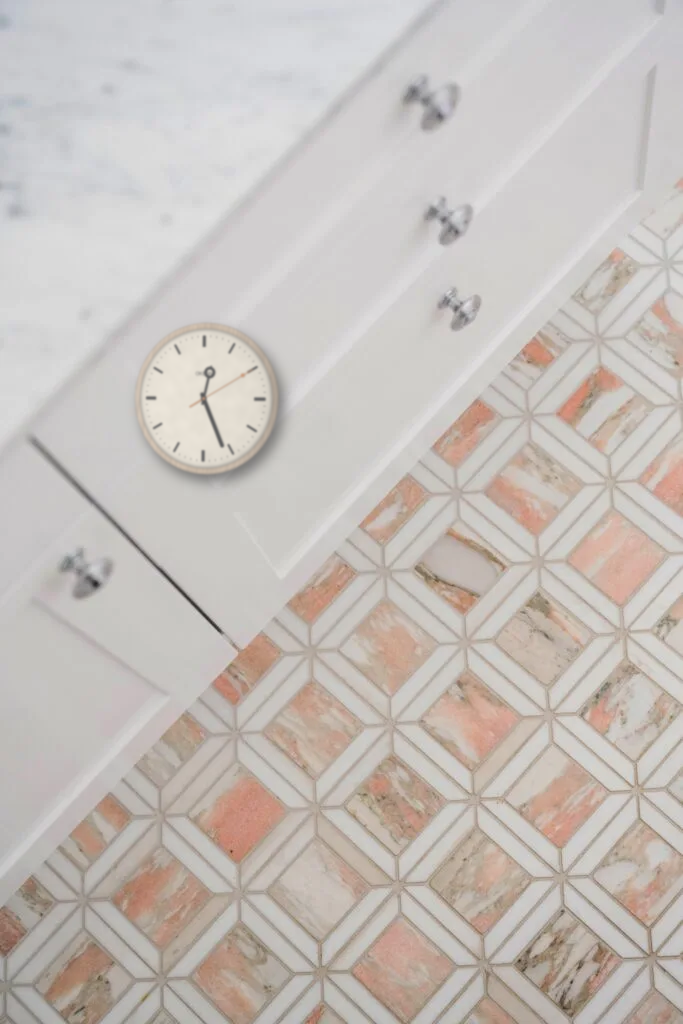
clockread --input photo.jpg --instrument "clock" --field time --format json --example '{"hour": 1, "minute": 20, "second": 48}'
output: {"hour": 12, "minute": 26, "second": 10}
